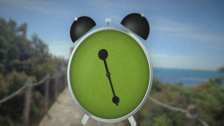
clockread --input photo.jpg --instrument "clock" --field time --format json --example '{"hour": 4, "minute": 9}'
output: {"hour": 11, "minute": 27}
